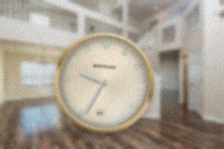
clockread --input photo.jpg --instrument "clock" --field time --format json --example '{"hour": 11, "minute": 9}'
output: {"hour": 9, "minute": 34}
